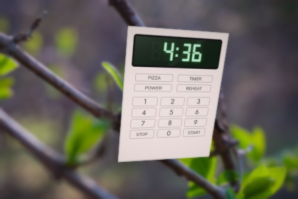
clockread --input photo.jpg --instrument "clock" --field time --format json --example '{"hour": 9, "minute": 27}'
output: {"hour": 4, "minute": 36}
